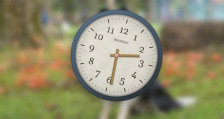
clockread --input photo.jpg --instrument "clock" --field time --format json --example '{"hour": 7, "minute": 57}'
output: {"hour": 2, "minute": 29}
